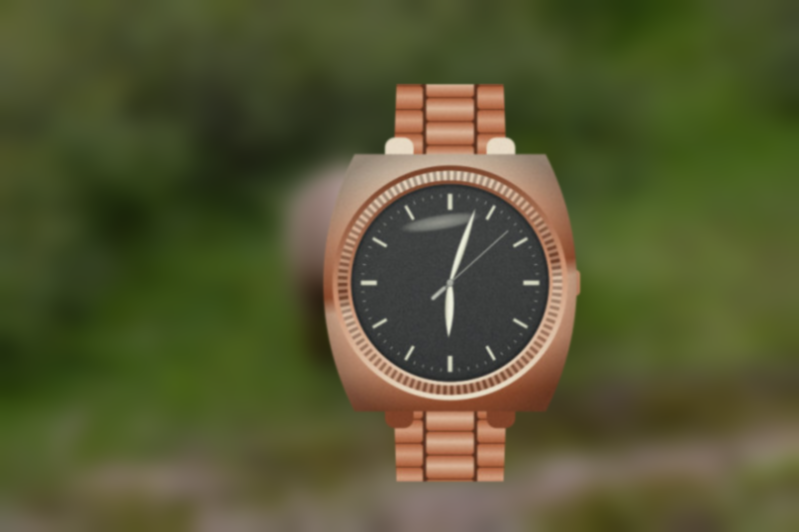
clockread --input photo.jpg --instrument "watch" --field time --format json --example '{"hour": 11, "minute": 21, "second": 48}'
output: {"hour": 6, "minute": 3, "second": 8}
